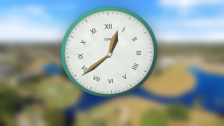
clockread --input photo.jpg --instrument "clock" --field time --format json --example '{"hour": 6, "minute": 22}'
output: {"hour": 12, "minute": 39}
